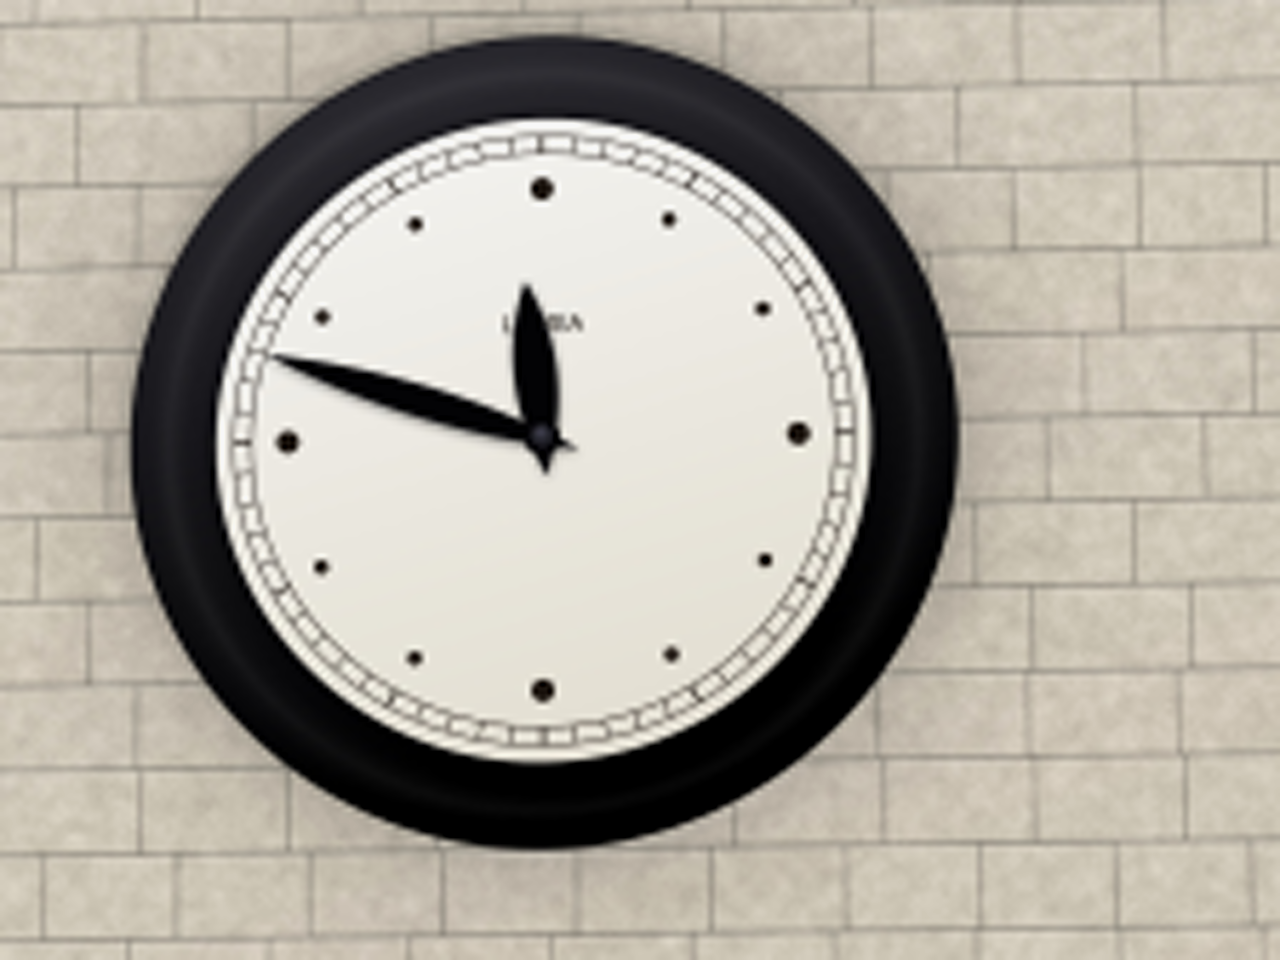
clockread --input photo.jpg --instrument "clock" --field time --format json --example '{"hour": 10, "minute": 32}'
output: {"hour": 11, "minute": 48}
